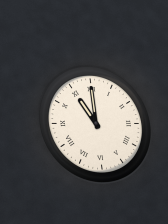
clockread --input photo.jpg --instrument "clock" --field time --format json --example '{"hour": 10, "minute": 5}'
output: {"hour": 11, "minute": 0}
